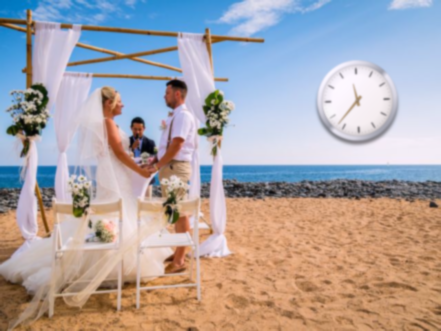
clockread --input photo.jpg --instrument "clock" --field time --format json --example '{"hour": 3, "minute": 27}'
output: {"hour": 11, "minute": 37}
